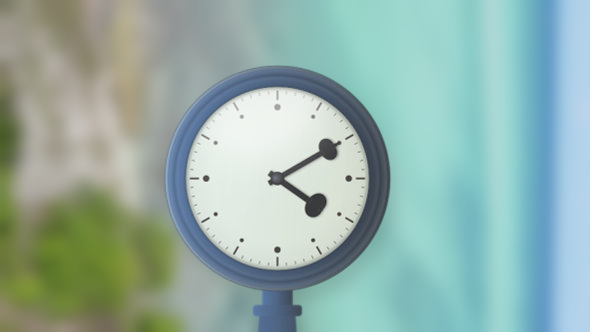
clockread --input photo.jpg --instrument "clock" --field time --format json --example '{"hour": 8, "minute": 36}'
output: {"hour": 4, "minute": 10}
